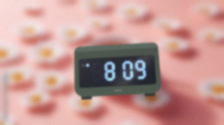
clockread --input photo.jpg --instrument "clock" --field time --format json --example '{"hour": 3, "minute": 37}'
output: {"hour": 8, "minute": 9}
